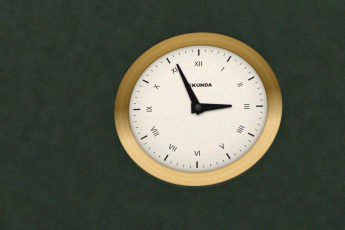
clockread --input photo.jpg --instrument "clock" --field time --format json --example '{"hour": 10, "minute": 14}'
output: {"hour": 2, "minute": 56}
